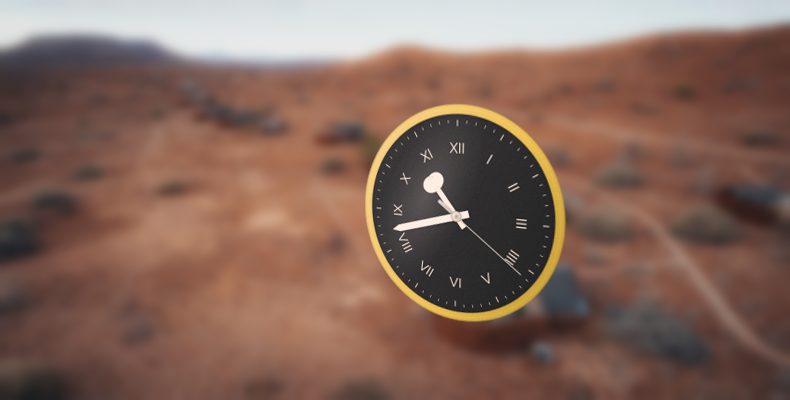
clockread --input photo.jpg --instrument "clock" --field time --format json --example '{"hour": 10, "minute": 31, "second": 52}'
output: {"hour": 10, "minute": 42, "second": 21}
